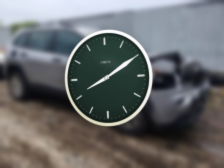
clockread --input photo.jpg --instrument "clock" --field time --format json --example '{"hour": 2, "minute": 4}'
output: {"hour": 8, "minute": 10}
